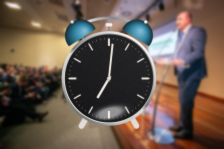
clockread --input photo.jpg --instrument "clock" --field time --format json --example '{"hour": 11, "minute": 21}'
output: {"hour": 7, "minute": 1}
